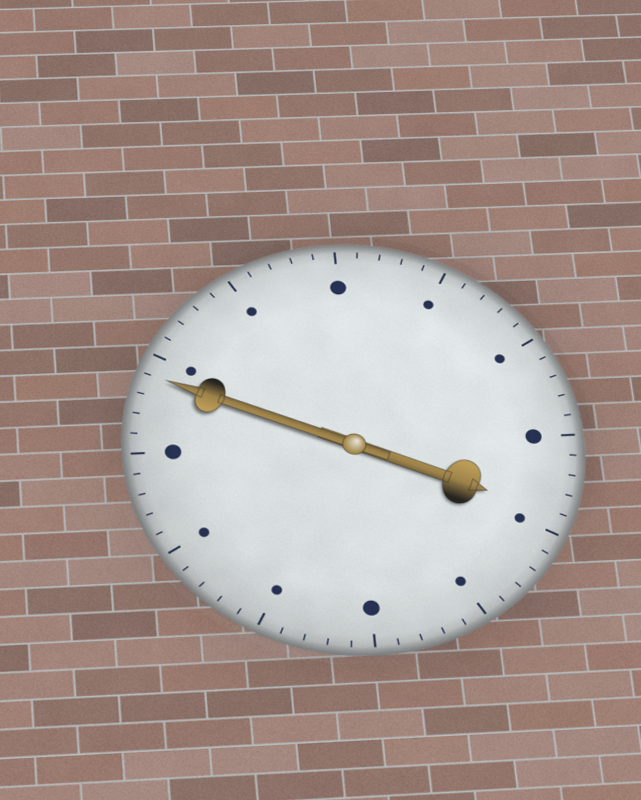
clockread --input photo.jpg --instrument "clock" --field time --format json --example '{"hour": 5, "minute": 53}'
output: {"hour": 3, "minute": 49}
